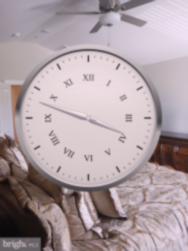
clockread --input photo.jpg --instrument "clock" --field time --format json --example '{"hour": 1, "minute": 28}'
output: {"hour": 3, "minute": 48}
